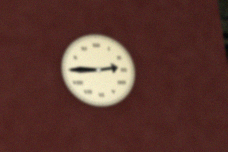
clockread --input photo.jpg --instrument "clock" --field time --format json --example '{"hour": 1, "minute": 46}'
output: {"hour": 2, "minute": 45}
